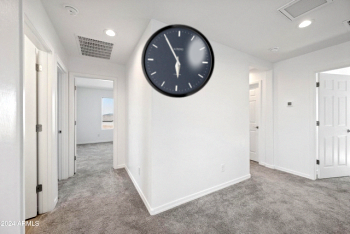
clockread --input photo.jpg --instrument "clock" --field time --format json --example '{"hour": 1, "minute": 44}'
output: {"hour": 5, "minute": 55}
